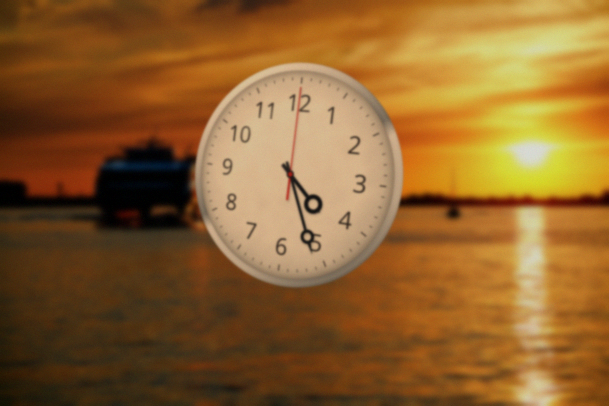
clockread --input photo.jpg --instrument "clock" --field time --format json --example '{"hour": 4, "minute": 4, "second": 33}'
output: {"hour": 4, "minute": 26, "second": 0}
